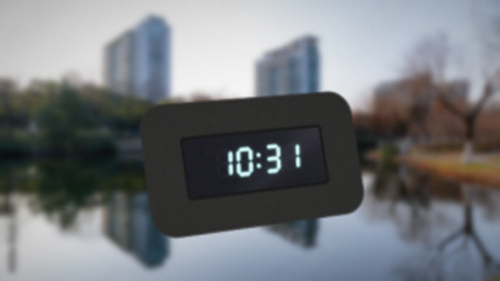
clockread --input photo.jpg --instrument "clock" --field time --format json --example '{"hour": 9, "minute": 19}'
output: {"hour": 10, "minute": 31}
